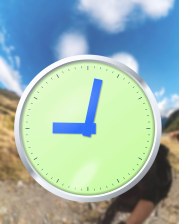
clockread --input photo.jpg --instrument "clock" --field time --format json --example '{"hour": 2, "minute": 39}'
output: {"hour": 9, "minute": 2}
